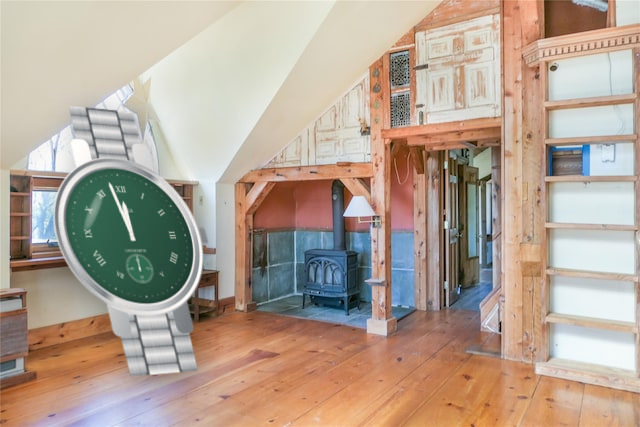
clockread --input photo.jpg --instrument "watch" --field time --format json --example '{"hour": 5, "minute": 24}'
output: {"hour": 11, "minute": 58}
